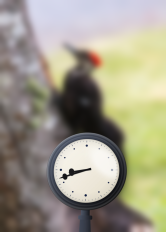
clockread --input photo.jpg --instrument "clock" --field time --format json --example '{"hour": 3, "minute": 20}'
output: {"hour": 8, "minute": 42}
